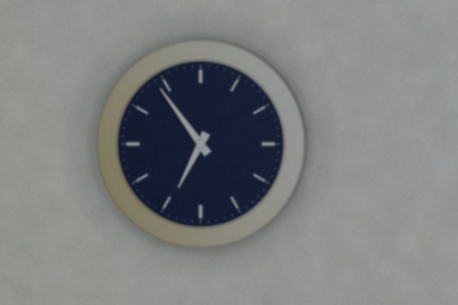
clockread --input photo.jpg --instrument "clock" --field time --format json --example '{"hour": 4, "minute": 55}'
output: {"hour": 6, "minute": 54}
